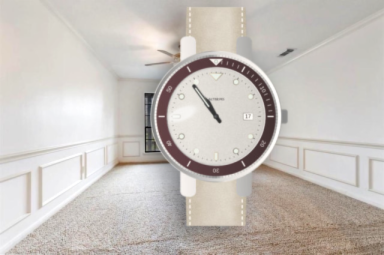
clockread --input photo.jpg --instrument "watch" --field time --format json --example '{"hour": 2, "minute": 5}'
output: {"hour": 10, "minute": 54}
